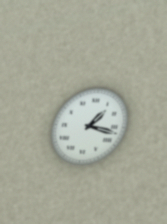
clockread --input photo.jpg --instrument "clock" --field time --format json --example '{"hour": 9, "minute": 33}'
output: {"hour": 1, "minute": 17}
